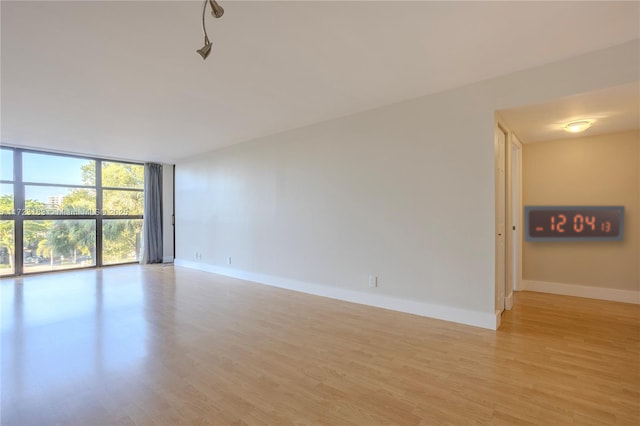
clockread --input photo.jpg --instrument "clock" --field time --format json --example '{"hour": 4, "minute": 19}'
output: {"hour": 12, "minute": 4}
